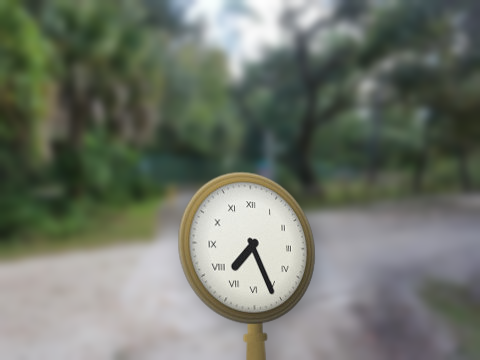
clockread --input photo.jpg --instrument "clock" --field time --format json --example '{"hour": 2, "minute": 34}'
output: {"hour": 7, "minute": 26}
